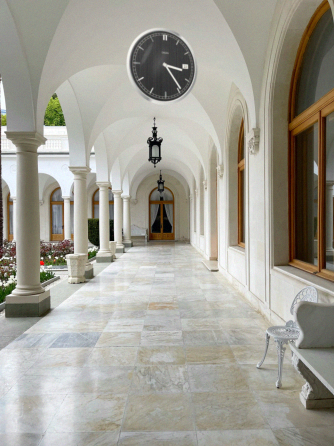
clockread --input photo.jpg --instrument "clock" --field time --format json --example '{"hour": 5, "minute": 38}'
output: {"hour": 3, "minute": 24}
